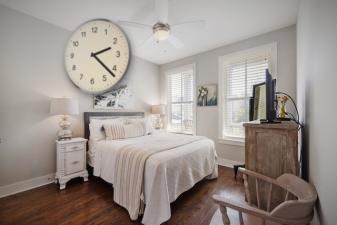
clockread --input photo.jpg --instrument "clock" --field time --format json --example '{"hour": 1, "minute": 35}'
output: {"hour": 2, "minute": 22}
